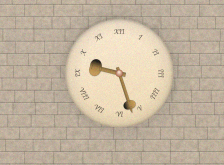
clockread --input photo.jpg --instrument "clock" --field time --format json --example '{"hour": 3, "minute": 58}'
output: {"hour": 9, "minute": 27}
